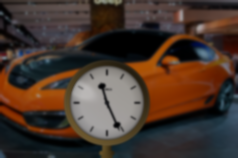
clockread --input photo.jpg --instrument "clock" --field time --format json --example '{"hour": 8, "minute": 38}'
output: {"hour": 11, "minute": 26}
